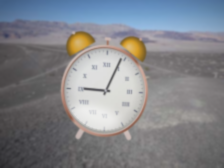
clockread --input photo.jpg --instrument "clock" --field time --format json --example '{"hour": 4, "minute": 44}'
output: {"hour": 9, "minute": 4}
